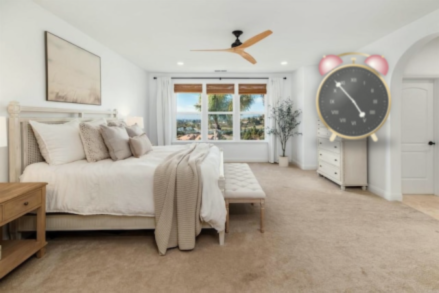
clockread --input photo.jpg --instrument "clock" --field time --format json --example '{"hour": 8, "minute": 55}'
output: {"hour": 4, "minute": 53}
